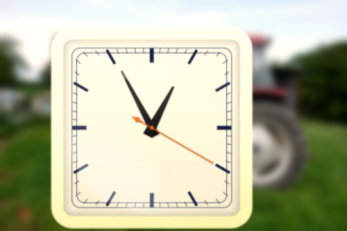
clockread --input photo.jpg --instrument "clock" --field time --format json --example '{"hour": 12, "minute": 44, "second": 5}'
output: {"hour": 12, "minute": 55, "second": 20}
